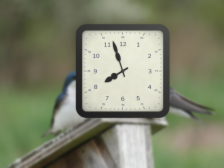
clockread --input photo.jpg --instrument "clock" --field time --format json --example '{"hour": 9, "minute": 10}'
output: {"hour": 7, "minute": 57}
